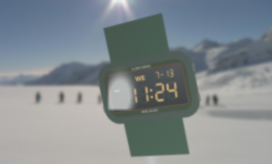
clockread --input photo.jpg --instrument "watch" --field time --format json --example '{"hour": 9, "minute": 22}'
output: {"hour": 11, "minute": 24}
